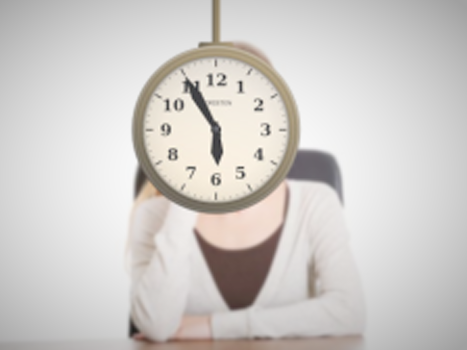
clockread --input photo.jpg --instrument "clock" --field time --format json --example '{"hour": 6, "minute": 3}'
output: {"hour": 5, "minute": 55}
